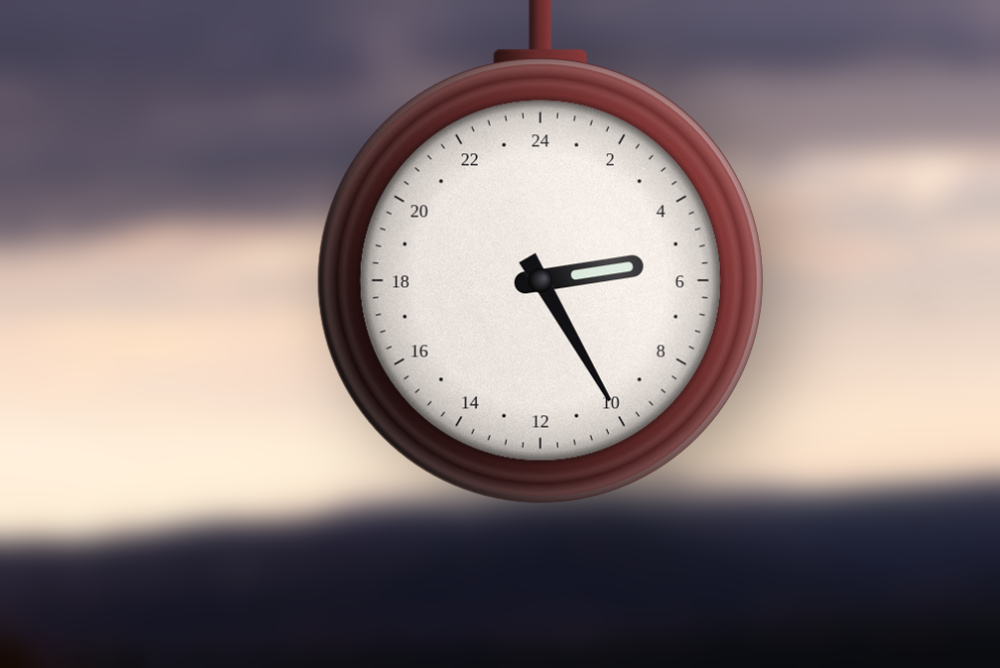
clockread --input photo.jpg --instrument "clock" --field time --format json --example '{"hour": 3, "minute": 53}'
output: {"hour": 5, "minute": 25}
